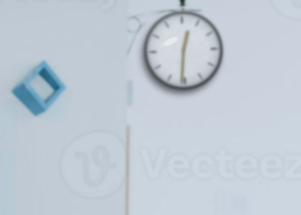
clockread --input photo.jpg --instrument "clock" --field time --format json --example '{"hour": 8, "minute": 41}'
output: {"hour": 12, "minute": 31}
